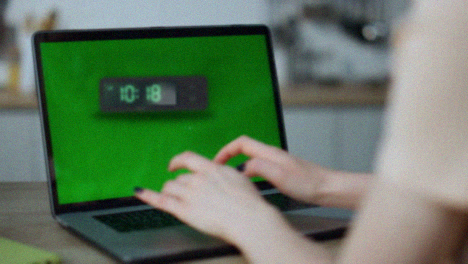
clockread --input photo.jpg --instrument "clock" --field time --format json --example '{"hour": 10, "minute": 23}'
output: {"hour": 10, "minute": 18}
